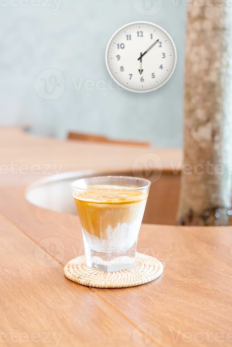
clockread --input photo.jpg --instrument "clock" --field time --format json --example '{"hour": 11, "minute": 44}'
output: {"hour": 6, "minute": 8}
